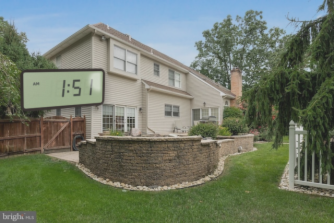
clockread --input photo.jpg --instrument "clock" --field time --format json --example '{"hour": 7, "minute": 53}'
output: {"hour": 1, "minute": 51}
